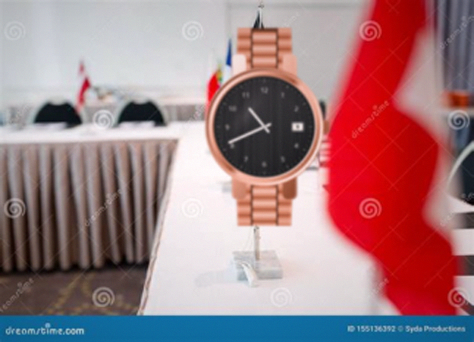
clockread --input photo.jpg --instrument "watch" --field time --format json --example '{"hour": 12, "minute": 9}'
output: {"hour": 10, "minute": 41}
